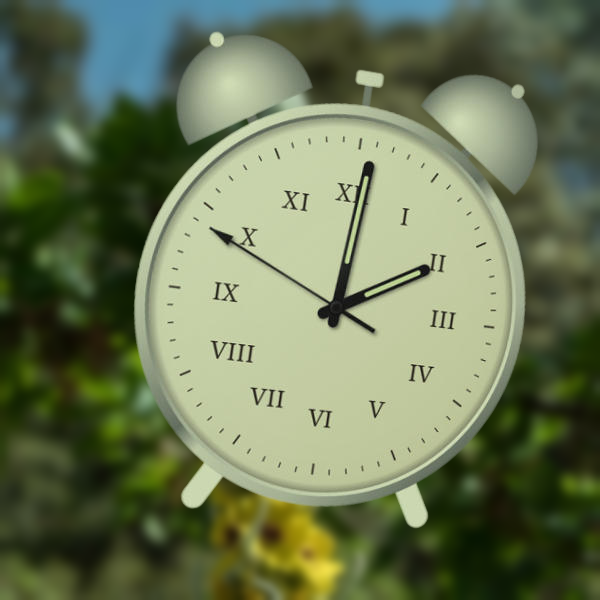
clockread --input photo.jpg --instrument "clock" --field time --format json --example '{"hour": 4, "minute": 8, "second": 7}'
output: {"hour": 2, "minute": 0, "second": 49}
